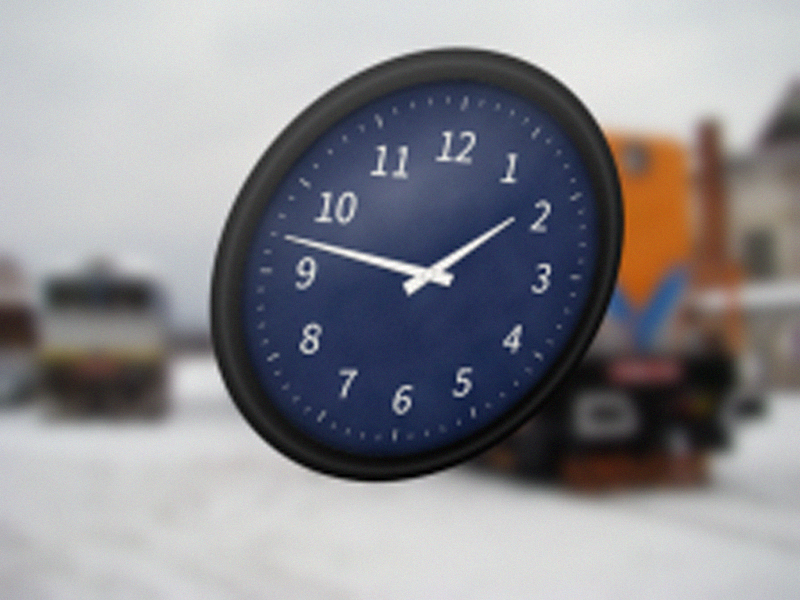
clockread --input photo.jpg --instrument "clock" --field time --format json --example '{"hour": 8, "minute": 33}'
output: {"hour": 1, "minute": 47}
